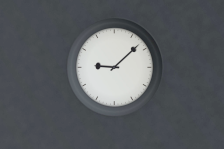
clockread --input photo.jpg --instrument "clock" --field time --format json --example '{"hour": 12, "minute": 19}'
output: {"hour": 9, "minute": 8}
